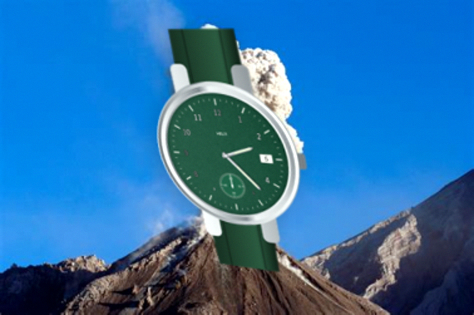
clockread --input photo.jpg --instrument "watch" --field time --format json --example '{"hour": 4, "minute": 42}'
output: {"hour": 2, "minute": 23}
